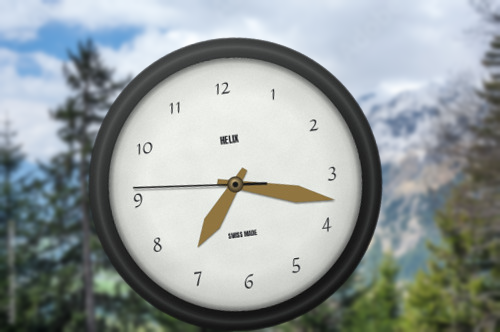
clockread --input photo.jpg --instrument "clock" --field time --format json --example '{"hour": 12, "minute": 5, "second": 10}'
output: {"hour": 7, "minute": 17, "second": 46}
